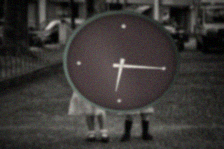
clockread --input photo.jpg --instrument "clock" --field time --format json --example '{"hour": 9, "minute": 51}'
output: {"hour": 6, "minute": 15}
